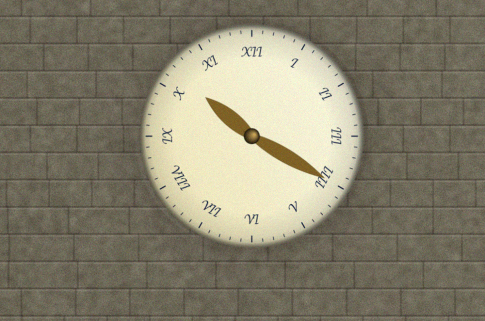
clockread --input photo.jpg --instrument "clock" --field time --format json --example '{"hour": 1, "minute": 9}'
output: {"hour": 10, "minute": 20}
